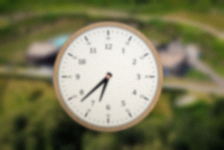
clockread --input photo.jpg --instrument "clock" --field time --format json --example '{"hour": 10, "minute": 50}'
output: {"hour": 6, "minute": 38}
